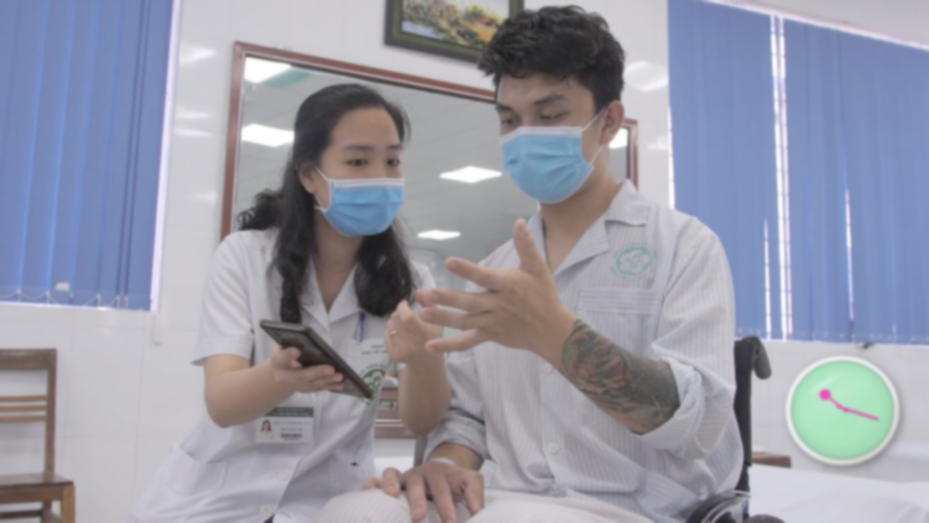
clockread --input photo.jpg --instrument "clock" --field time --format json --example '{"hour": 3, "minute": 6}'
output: {"hour": 10, "minute": 18}
